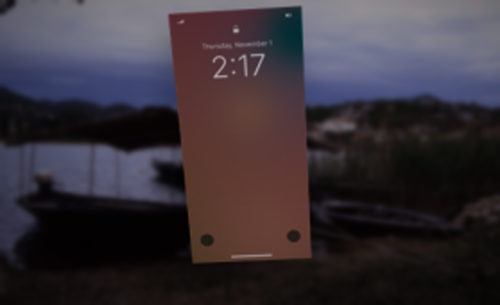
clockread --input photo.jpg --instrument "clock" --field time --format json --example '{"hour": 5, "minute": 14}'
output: {"hour": 2, "minute": 17}
